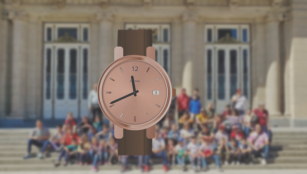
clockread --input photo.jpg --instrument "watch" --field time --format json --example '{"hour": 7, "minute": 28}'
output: {"hour": 11, "minute": 41}
